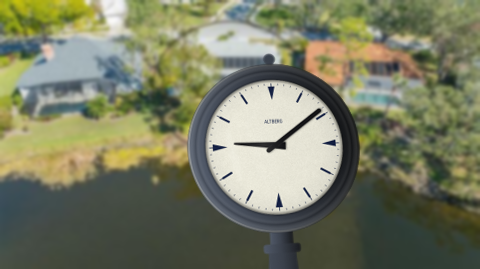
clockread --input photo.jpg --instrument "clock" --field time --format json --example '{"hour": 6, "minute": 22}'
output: {"hour": 9, "minute": 9}
